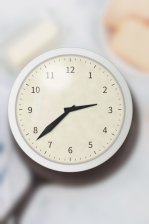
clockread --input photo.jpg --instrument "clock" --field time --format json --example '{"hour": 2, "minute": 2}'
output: {"hour": 2, "minute": 38}
